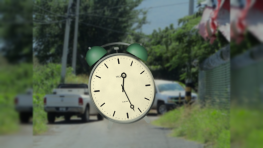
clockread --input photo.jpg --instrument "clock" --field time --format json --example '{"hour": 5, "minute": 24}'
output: {"hour": 12, "minute": 27}
